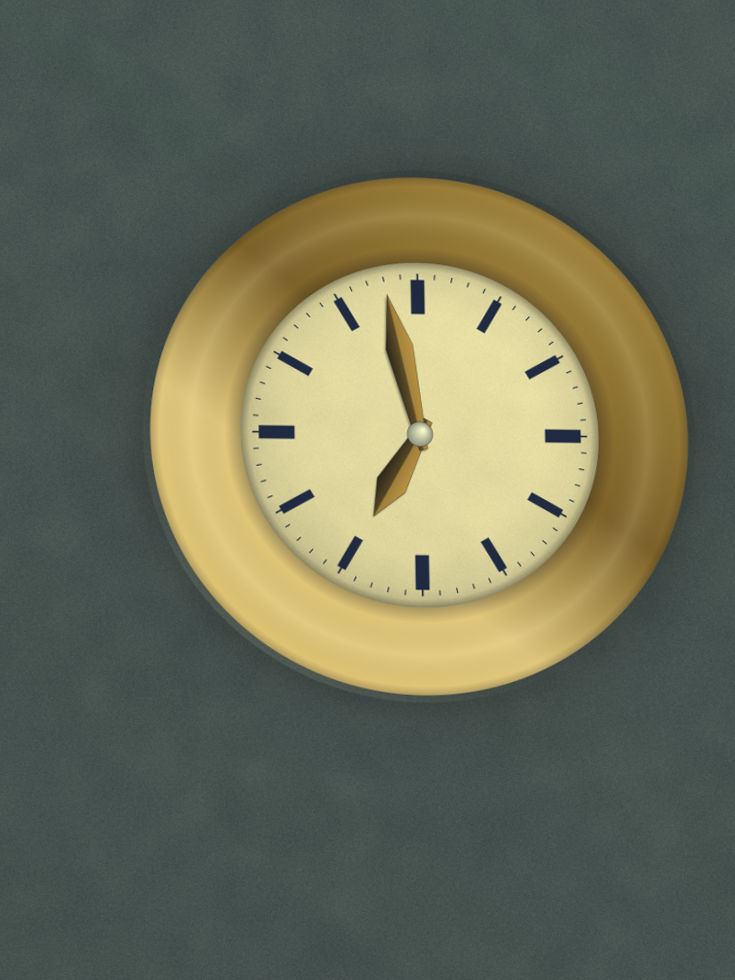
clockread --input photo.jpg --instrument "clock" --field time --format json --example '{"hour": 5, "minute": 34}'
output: {"hour": 6, "minute": 58}
